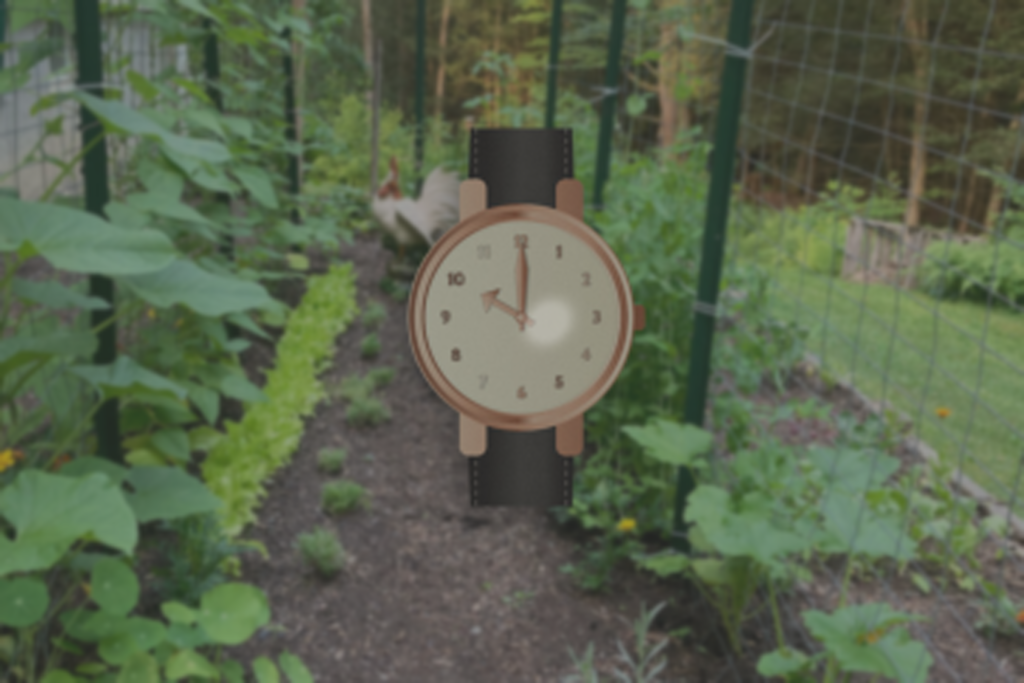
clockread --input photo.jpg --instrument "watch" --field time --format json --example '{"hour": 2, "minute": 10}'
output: {"hour": 10, "minute": 0}
